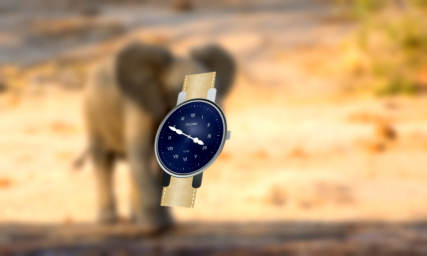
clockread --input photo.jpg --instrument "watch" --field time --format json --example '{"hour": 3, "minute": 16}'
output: {"hour": 3, "minute": 49}
